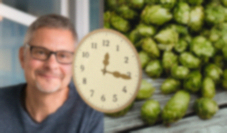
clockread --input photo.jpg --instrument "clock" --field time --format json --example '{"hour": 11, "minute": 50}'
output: {"hour": 12, "minute": 16}
